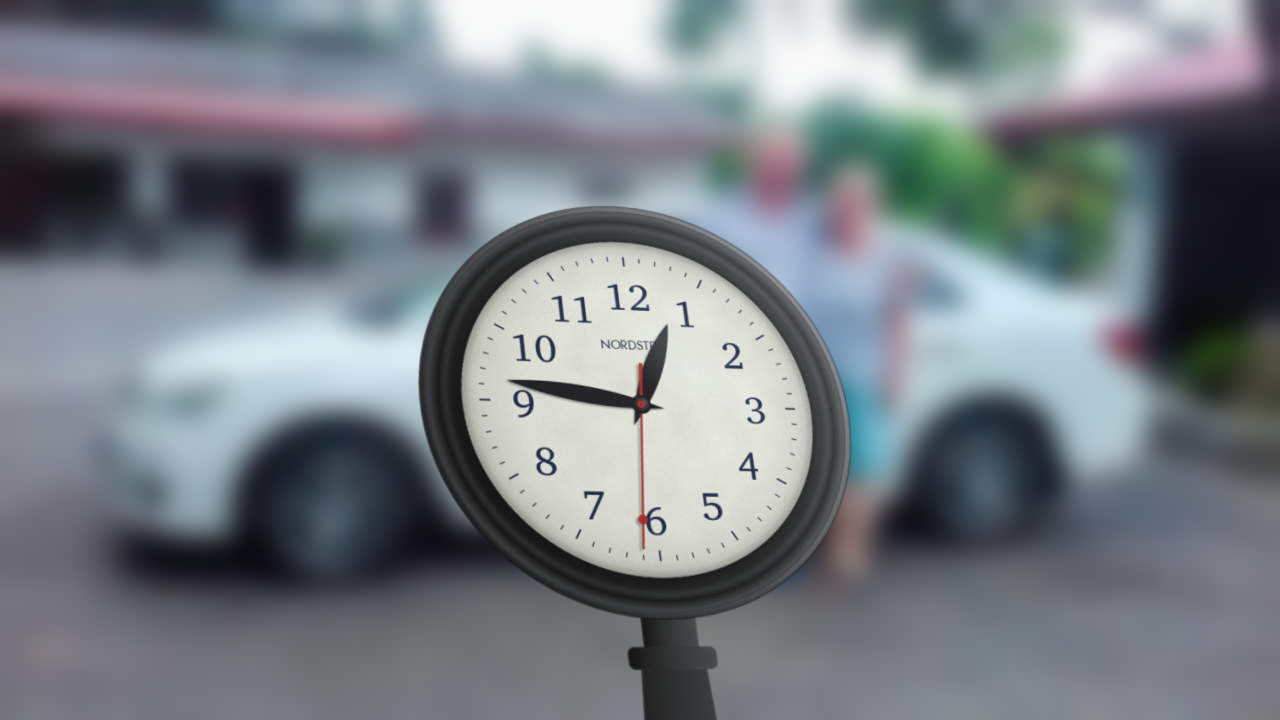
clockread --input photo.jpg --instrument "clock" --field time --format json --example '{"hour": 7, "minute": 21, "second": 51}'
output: {"hour": 12, "minute": 46, "second": 31}
